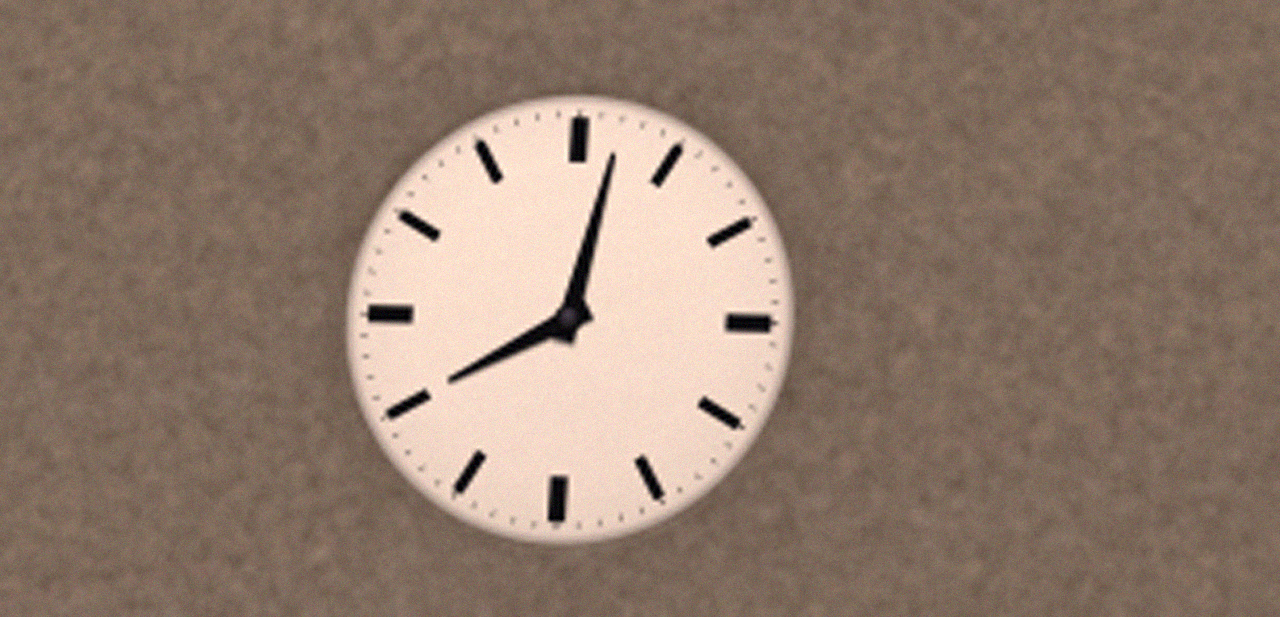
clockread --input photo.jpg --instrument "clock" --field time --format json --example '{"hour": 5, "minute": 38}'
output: {"hour": 8, "minute": 2}
